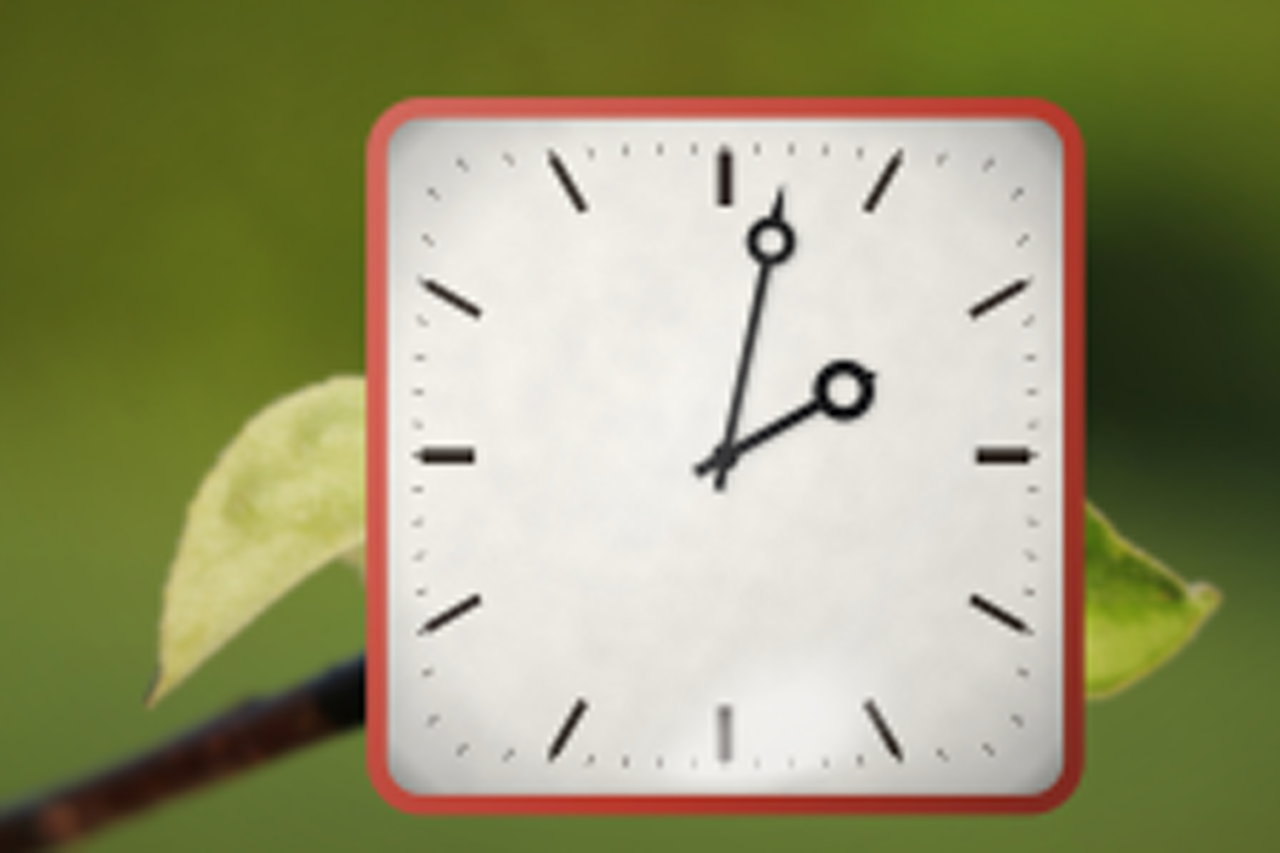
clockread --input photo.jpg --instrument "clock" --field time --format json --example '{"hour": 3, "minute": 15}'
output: {"hour": 2, "minute": 2}
